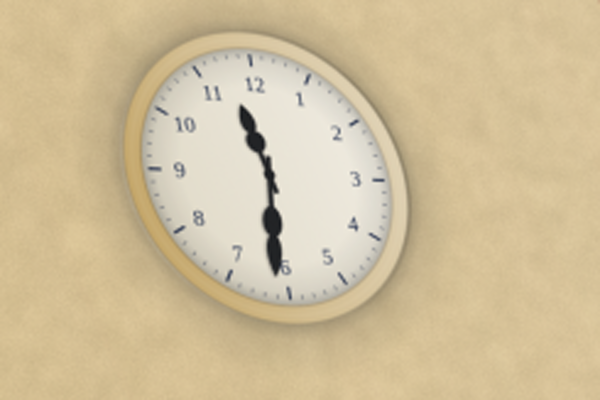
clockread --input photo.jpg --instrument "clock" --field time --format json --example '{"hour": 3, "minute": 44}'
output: {"hour": 11, "minute": 31}
